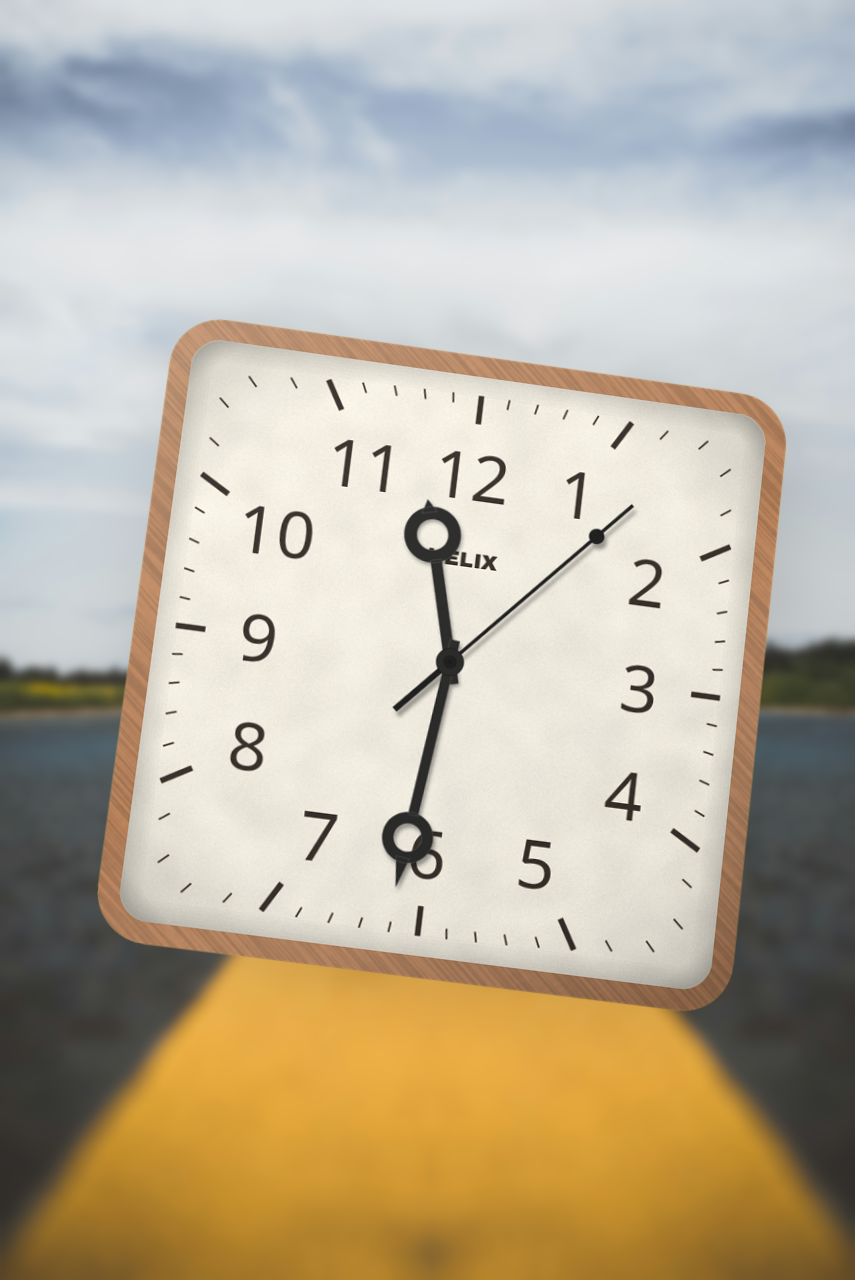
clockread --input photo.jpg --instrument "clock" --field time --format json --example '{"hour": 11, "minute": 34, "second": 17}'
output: {"hour": 11, "minute": 31, "second": 7}
